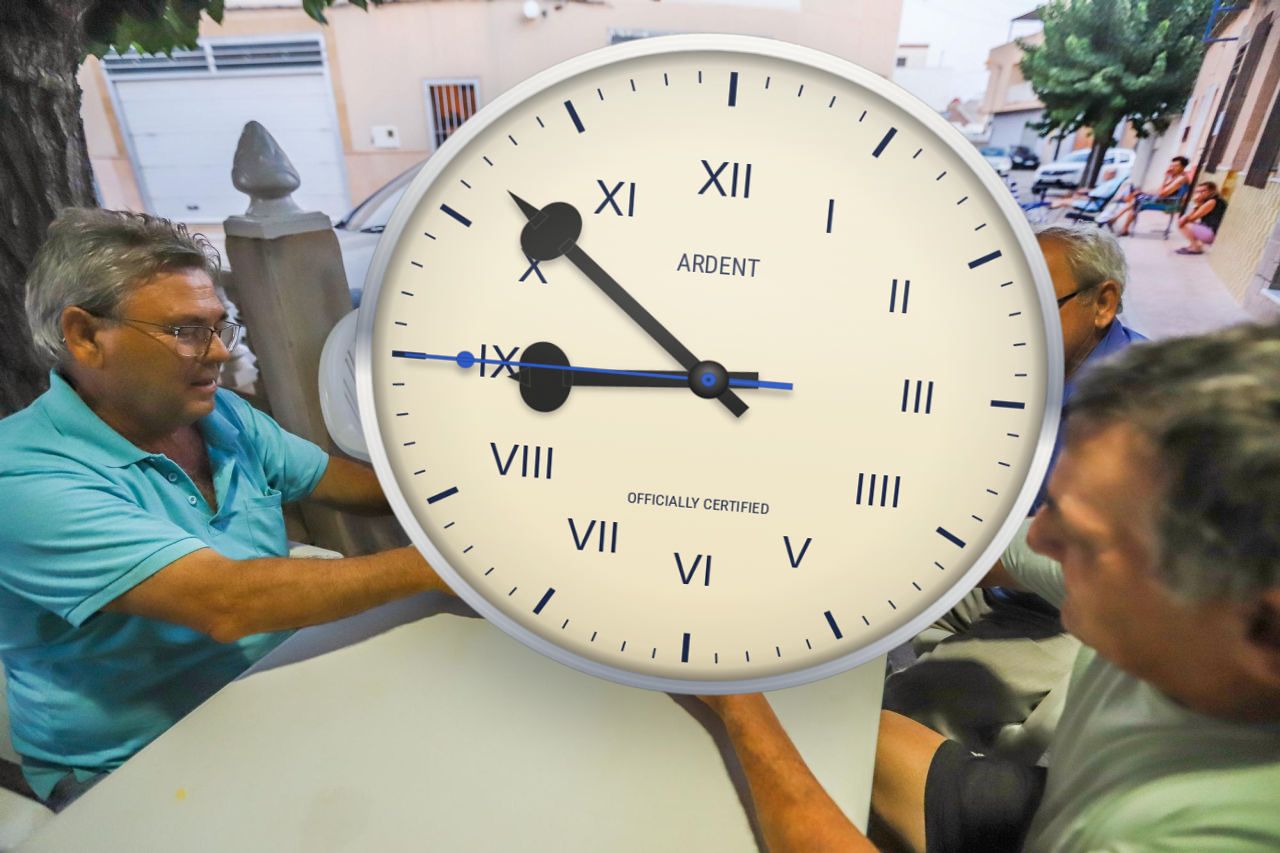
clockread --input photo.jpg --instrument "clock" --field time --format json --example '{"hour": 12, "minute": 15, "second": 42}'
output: {"hour": 8, "minute": 51, "second": 45}
